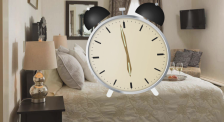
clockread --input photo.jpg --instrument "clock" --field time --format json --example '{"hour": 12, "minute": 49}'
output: {"hour": 5, "minute": 59}
